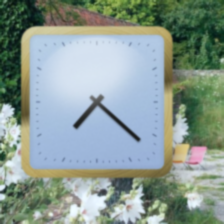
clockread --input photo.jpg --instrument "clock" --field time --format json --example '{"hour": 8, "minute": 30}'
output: {"hour": 7, "minute": 22}
